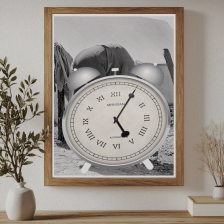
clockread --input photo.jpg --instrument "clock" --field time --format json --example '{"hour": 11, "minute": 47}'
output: {"hour": 5, "minute": 5}
